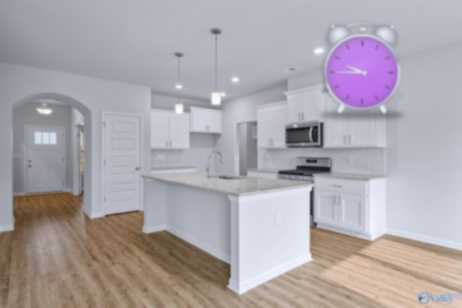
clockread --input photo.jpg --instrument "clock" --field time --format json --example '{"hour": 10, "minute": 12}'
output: {"hour": 9, "minute": 45}
